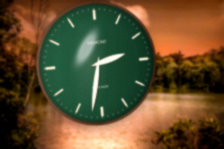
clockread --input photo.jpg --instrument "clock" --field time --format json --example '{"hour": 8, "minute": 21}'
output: {"hour": 2, "minute": 32}
